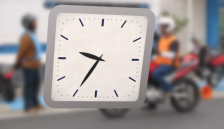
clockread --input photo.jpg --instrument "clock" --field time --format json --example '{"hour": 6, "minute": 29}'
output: {"hour": 9, "minute": 35}
